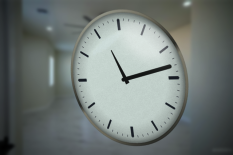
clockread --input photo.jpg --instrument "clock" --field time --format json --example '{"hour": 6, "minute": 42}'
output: {"hour": 11, "minute": 13}
